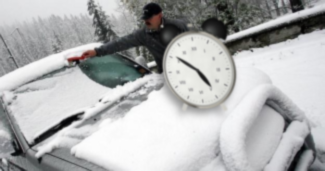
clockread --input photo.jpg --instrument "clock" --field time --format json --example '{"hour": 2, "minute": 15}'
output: {"hour": 4, "minute": 51}
